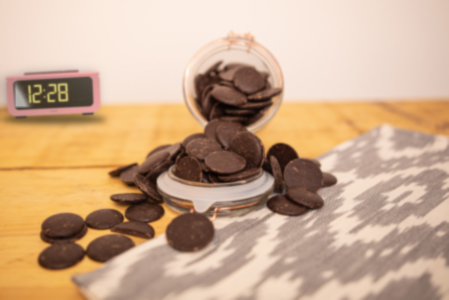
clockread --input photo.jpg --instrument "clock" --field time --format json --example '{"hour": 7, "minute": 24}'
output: {"hour": 12, "minute": 28}
